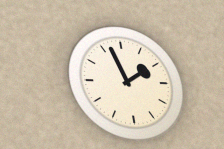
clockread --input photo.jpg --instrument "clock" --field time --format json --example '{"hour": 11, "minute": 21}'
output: {"hour": 1, "minute": 57}
